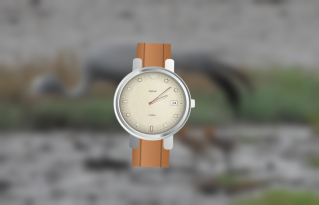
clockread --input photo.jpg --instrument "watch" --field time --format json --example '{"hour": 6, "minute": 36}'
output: {"hour": 2, "minute": 8}
